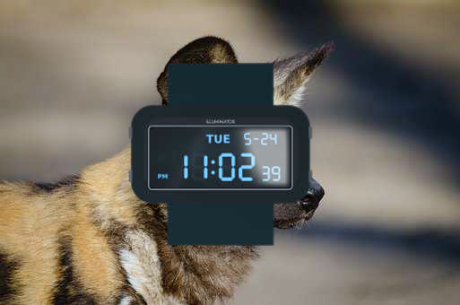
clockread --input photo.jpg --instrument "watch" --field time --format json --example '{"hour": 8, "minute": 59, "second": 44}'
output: {"hour": 11, "minute": 2, "second": 39}
